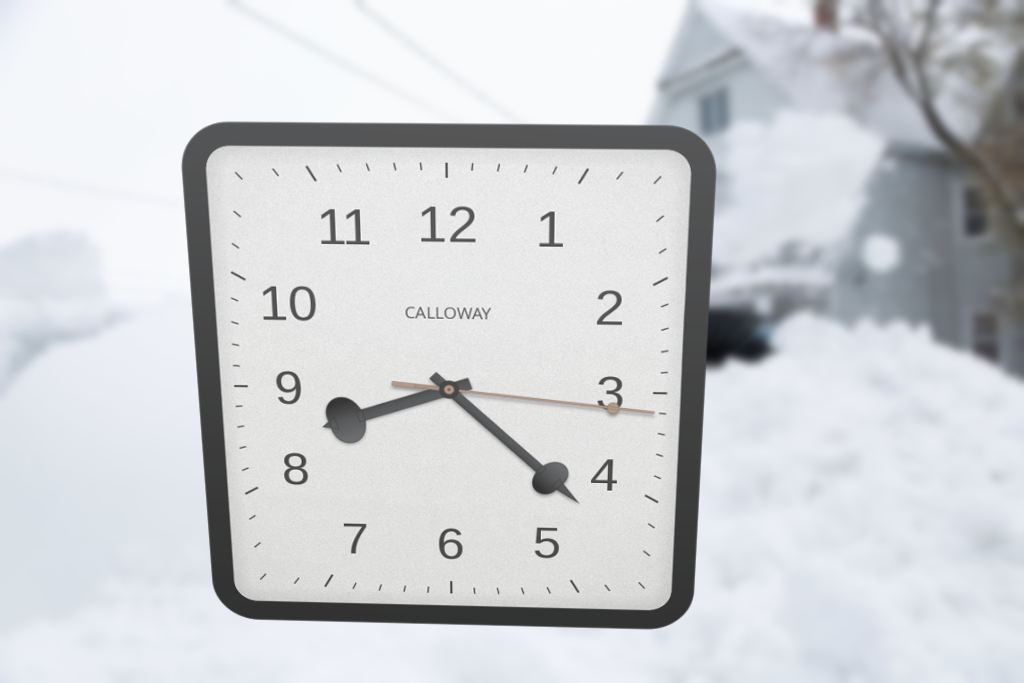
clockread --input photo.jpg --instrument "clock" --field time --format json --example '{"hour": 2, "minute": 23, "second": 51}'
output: {"hour": 8, "minute": 22, "second": 16}
